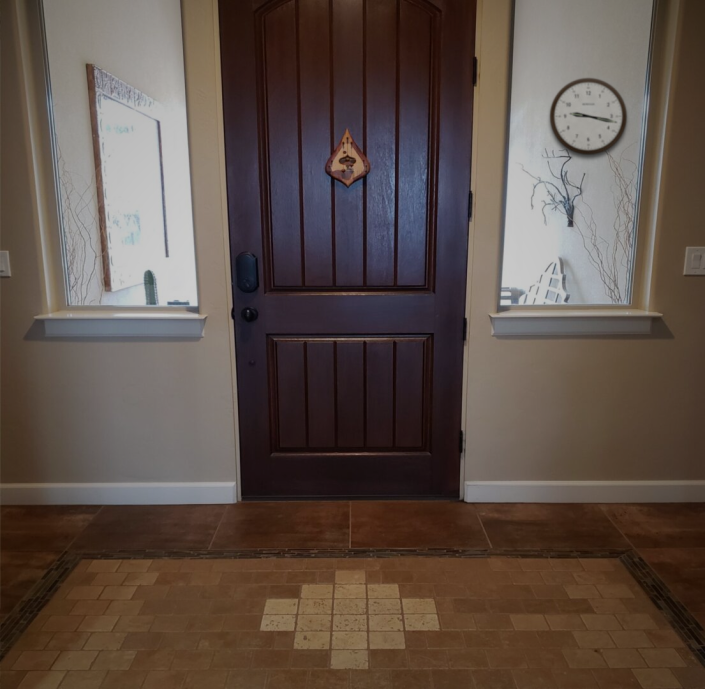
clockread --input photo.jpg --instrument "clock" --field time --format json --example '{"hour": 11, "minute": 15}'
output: {"hour": 9, "minute": 17}
